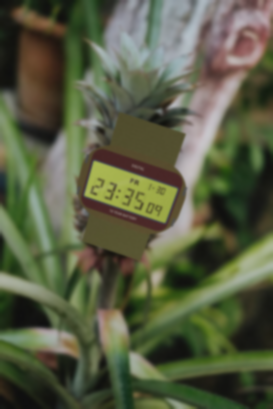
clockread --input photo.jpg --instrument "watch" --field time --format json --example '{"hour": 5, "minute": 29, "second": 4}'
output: {"hour": 23, "minute": 35, "second": 9}
